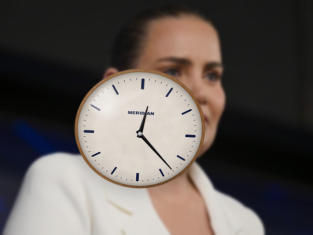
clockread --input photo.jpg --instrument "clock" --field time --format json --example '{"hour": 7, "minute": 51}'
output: {"hour": 12, "minute": 23}
